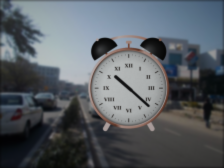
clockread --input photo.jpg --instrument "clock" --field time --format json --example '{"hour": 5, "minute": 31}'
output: {"hour": 10, "minute": 22}
